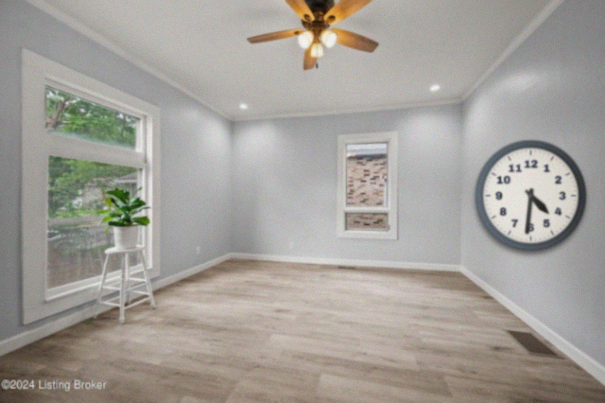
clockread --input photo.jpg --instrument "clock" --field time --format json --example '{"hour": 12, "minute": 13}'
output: {"hour": 4, "minute": 31}
